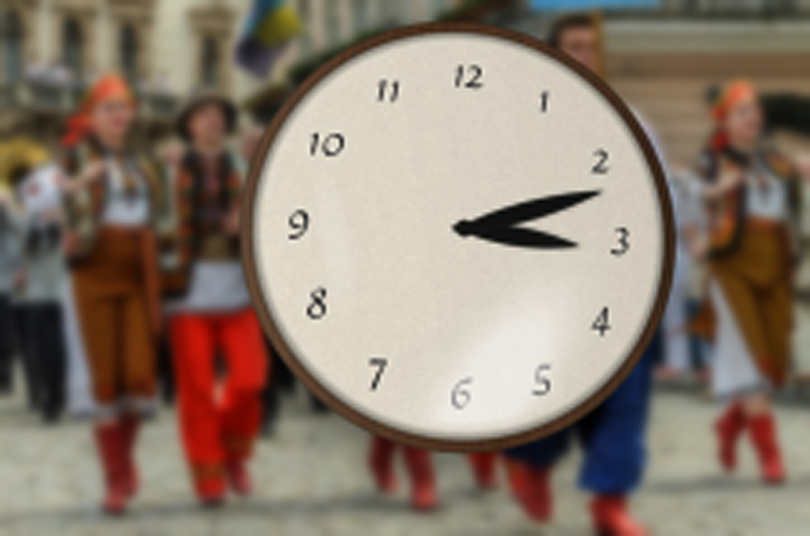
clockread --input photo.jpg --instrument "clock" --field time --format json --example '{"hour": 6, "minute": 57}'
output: {"hour": 3, "minute": 12}
